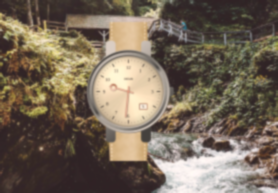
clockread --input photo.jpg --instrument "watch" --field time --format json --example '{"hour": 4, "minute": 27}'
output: {"hour": 9, "minute": 31}
